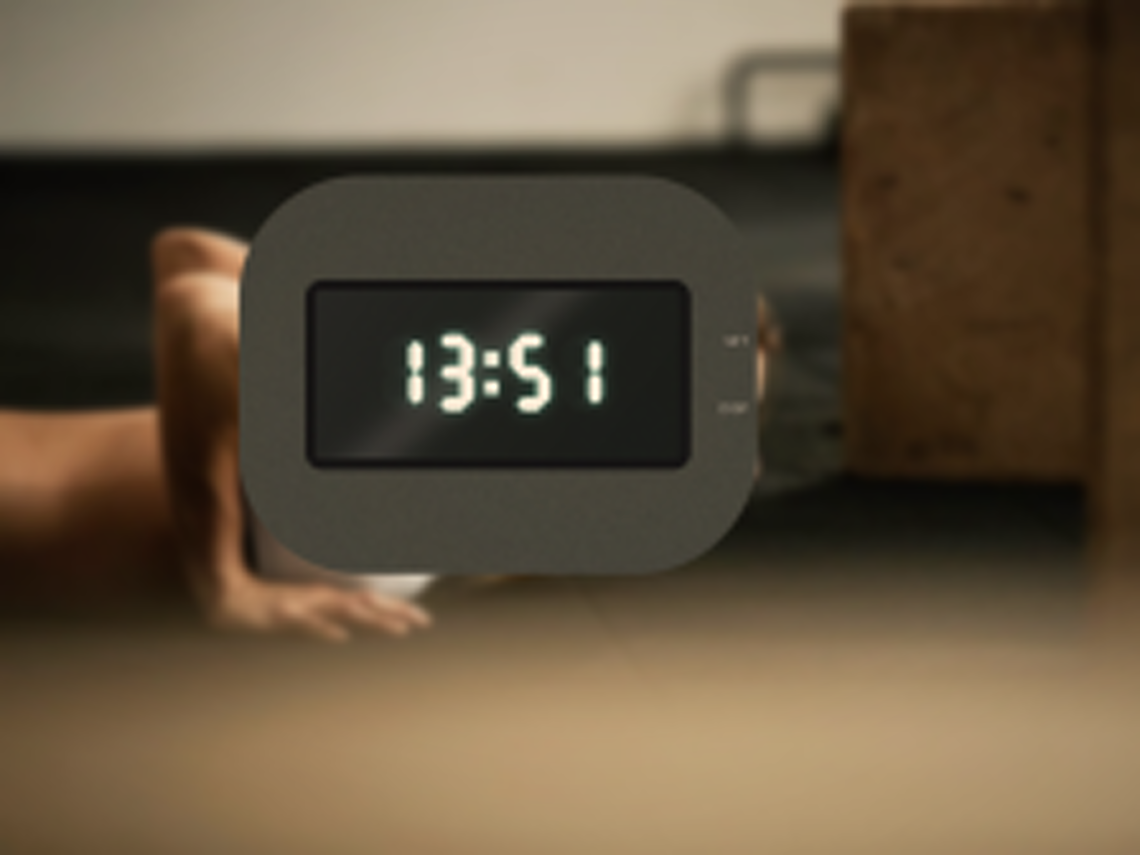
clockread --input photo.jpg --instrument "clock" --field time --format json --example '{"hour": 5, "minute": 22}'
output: {"hour": 13, "minute": 51}
